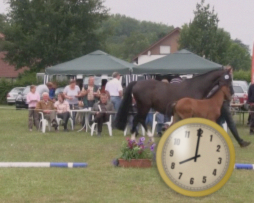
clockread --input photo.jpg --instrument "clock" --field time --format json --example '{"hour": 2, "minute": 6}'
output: {"hour": 8, "minute": 0}
